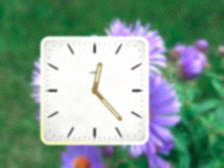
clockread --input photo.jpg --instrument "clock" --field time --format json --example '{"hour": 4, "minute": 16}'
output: {"hour": 12, "minute": 23}
